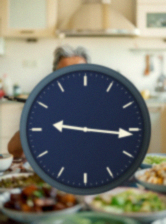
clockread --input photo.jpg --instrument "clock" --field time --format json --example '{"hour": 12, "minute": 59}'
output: {"hour": 9, "minute": 16}
